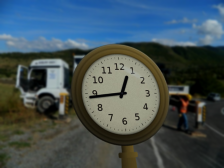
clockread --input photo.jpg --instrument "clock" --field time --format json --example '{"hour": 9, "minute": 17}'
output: {"hour": 12, "minute": 44}
